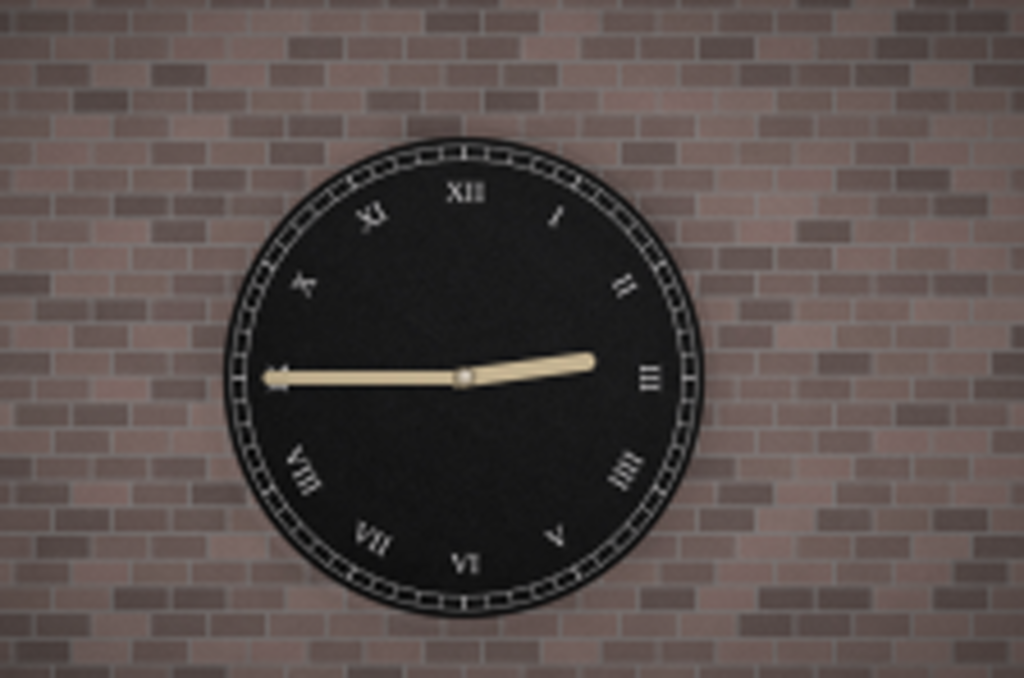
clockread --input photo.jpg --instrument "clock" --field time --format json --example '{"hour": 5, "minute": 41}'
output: {"hour": 2, "minute": 45}
